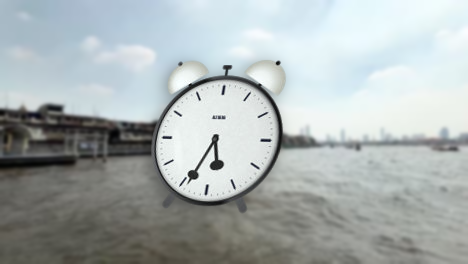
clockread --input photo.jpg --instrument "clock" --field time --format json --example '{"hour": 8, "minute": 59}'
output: {"hour": 5, "minute": 34}
